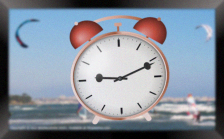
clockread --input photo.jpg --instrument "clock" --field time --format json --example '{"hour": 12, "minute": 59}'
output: {"hour": 9, "minute": 11}
